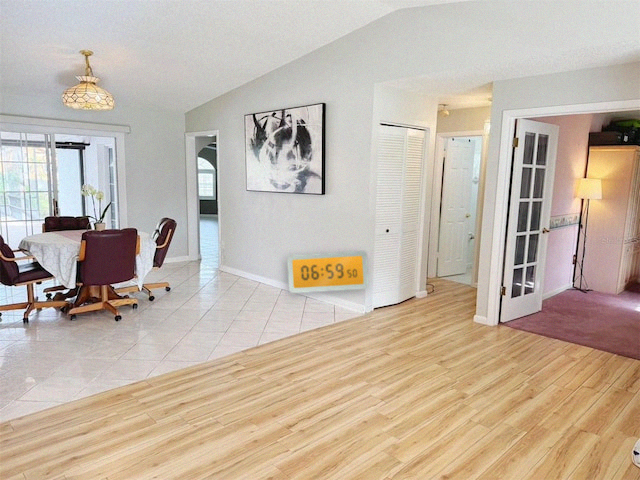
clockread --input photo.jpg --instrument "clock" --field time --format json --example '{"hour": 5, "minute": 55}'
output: {"hour": 6, "minute": 59}
